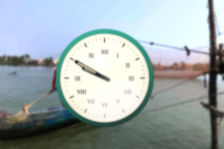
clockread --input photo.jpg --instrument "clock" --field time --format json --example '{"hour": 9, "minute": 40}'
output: {"hour": 9, "minute": 50}
